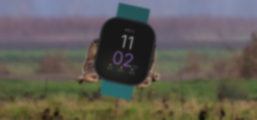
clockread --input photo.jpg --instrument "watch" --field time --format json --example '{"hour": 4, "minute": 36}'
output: {"hour": 11, "minute": 2}
